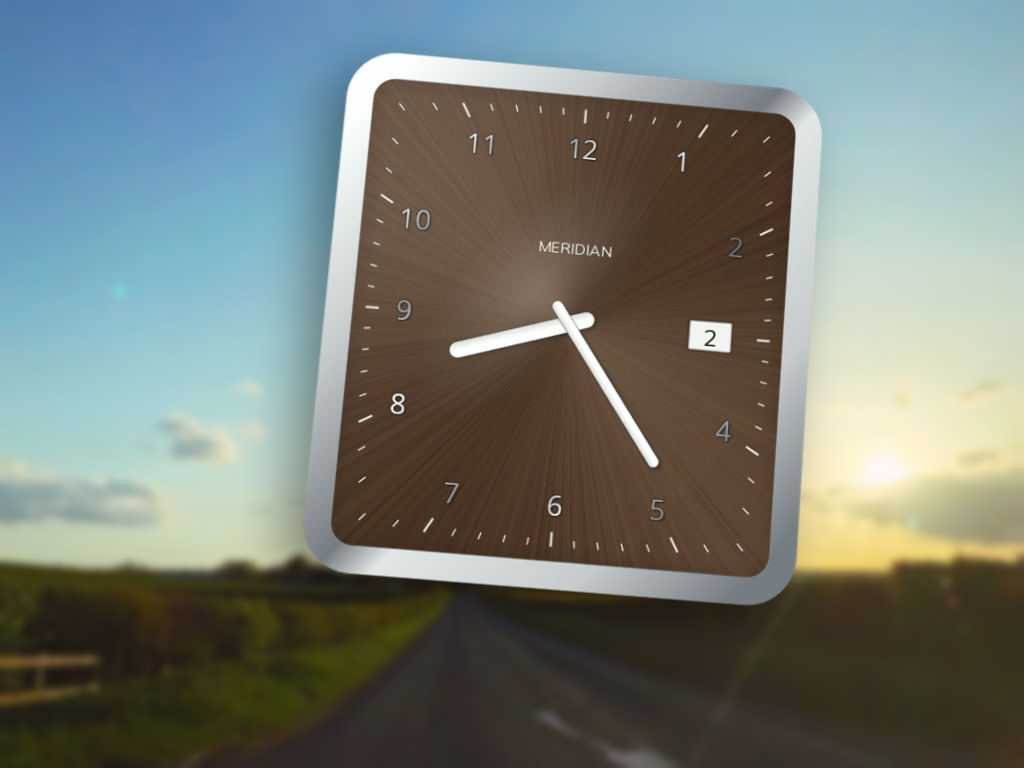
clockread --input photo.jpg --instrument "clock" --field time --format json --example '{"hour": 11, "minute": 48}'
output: {"hour": 8, "minute": 24}
